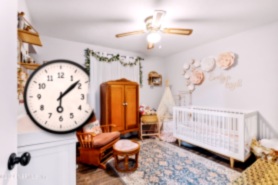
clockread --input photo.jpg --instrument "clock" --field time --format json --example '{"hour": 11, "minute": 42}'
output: {"hour": 6, "minute": 8}
